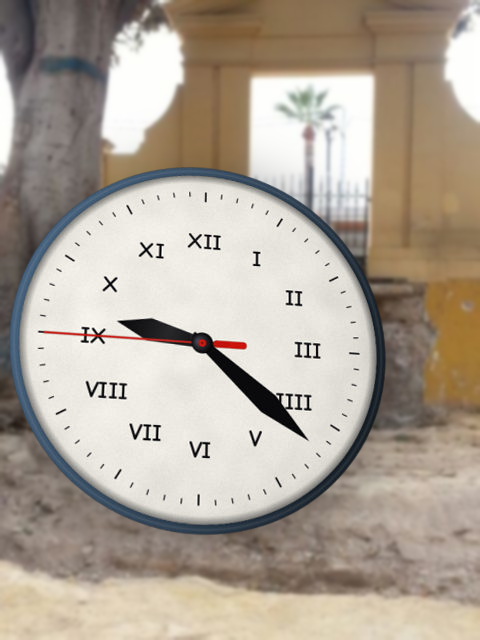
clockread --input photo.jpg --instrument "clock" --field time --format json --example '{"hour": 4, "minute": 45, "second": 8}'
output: {"hour": 9, "minute": 21, "second": 45}
